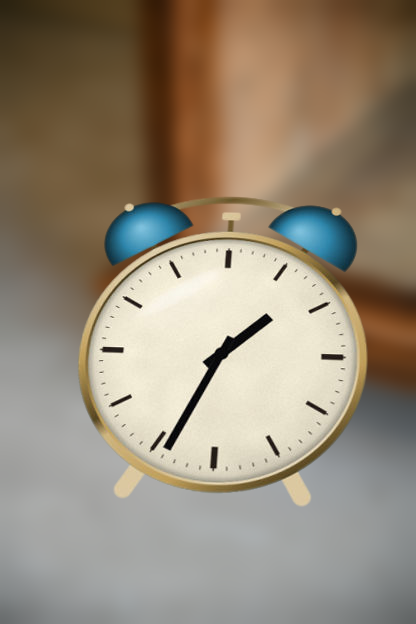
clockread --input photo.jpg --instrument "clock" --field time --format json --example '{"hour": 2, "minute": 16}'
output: {"hour": 1, "minute": 34}
